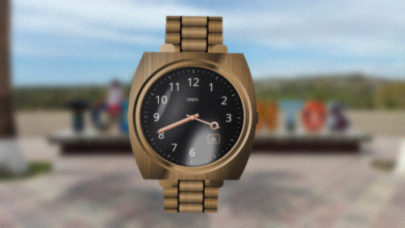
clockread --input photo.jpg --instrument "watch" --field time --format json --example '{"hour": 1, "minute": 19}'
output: {"hour": 3, "minute": 41}
